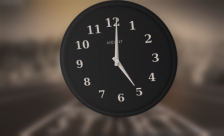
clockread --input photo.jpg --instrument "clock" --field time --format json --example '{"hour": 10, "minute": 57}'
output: {"hour": 5, "minute": 1}
